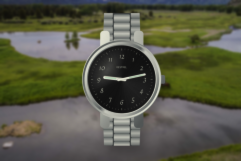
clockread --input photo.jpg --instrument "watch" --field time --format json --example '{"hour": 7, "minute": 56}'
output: {"hour": 9, "minute": 13}
